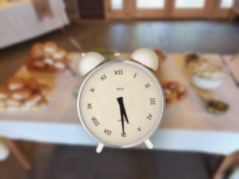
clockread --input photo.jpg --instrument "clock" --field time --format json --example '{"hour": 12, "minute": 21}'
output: {"hour": 5, "minute": 30}
